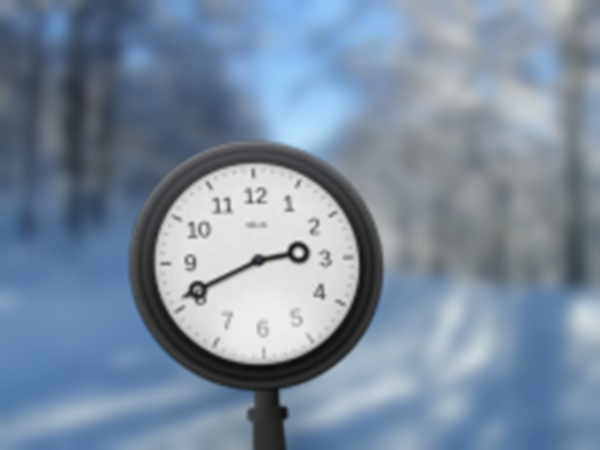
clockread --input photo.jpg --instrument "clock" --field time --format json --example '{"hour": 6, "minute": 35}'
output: {"hour": 2, "minute": 41}
